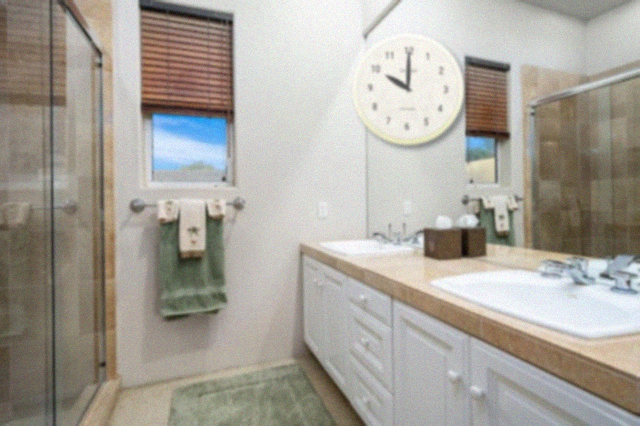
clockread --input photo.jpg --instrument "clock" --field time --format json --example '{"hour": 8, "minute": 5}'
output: {"hour": 10, "minute": 0}
